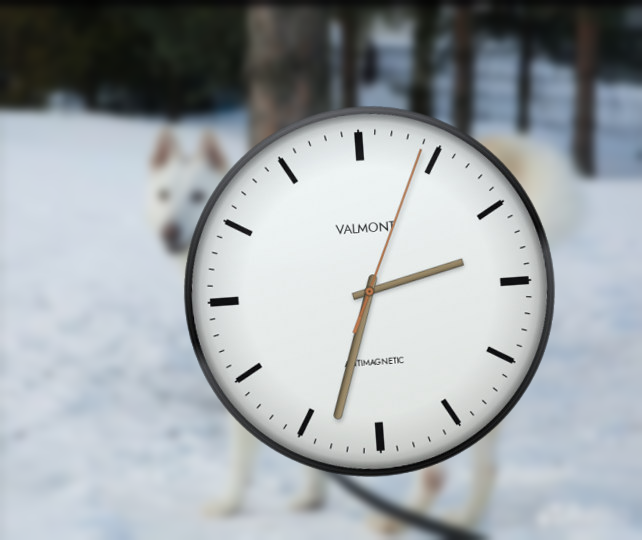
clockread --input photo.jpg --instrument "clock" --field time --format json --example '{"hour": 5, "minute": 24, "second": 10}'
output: {"hour": 2, "minute": 33, "second": 4}
